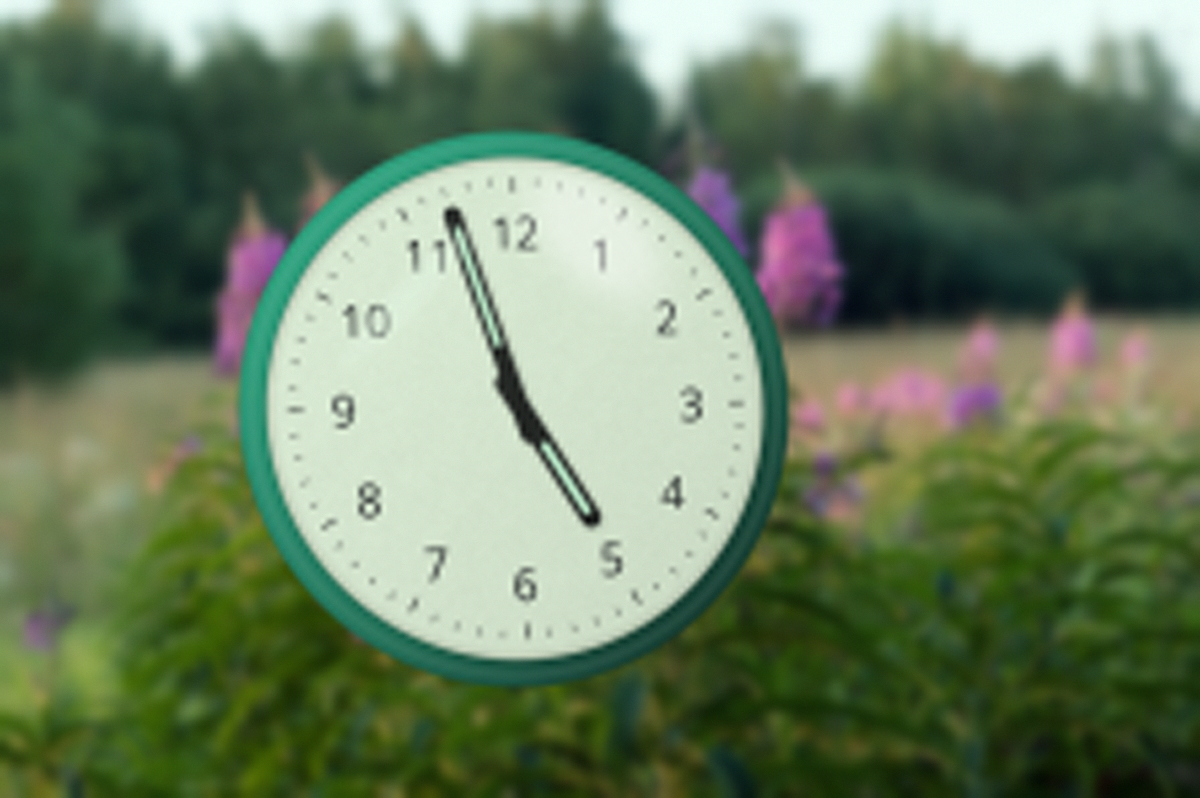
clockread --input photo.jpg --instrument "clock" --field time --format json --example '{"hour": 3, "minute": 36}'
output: {"hour": 4, "minute": 57}
